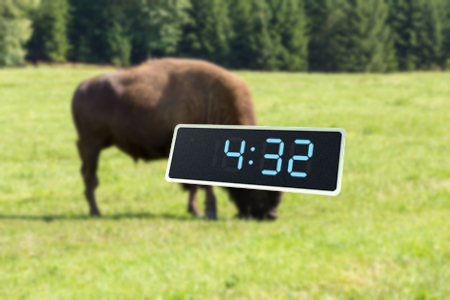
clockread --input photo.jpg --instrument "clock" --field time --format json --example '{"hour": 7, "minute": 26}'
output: {"hour": 4, "minute": 32}
